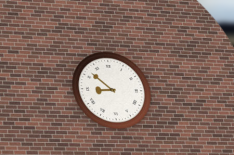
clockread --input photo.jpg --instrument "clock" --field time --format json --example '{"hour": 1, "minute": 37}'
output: {"hour": 8, "minute": 52}
